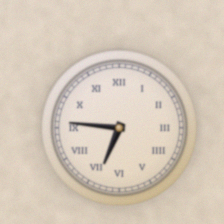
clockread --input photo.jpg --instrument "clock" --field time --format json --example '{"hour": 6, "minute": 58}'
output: {"hour": 6, "minute": 46}
